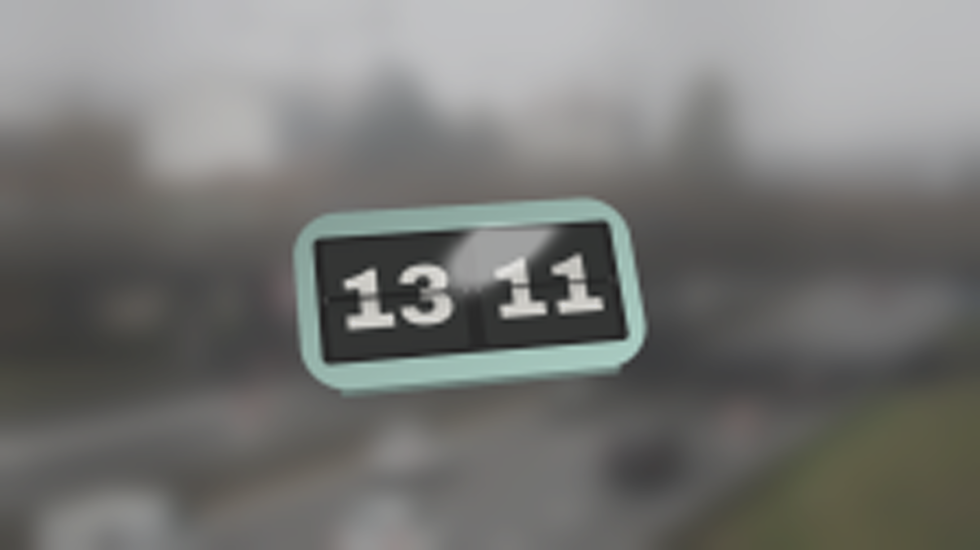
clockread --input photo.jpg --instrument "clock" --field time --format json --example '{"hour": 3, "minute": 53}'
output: {"hour": 13, "minute": 11}
